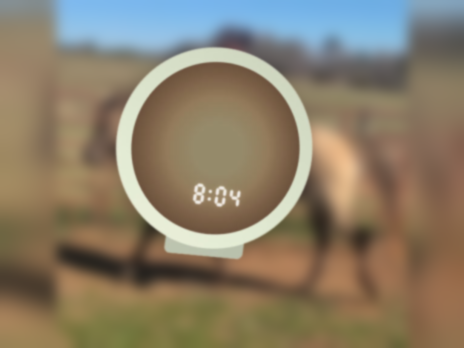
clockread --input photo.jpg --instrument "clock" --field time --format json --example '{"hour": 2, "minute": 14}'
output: {"hour": 8, "minute": 4}
